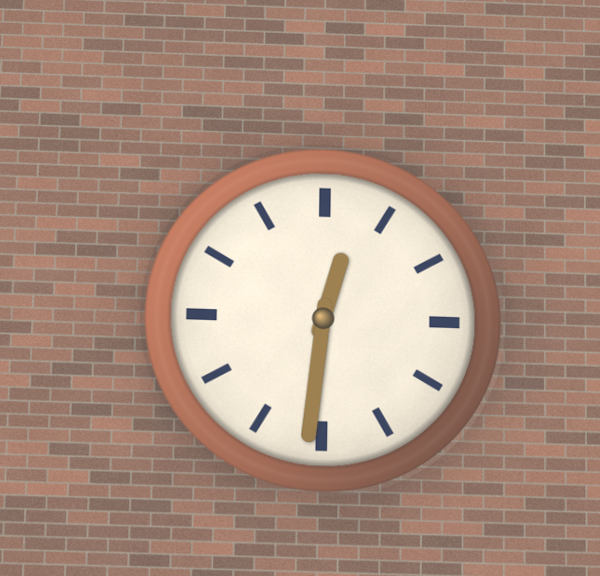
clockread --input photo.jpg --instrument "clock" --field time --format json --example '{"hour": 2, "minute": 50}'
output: {"hour": 12, "minute": 31}
